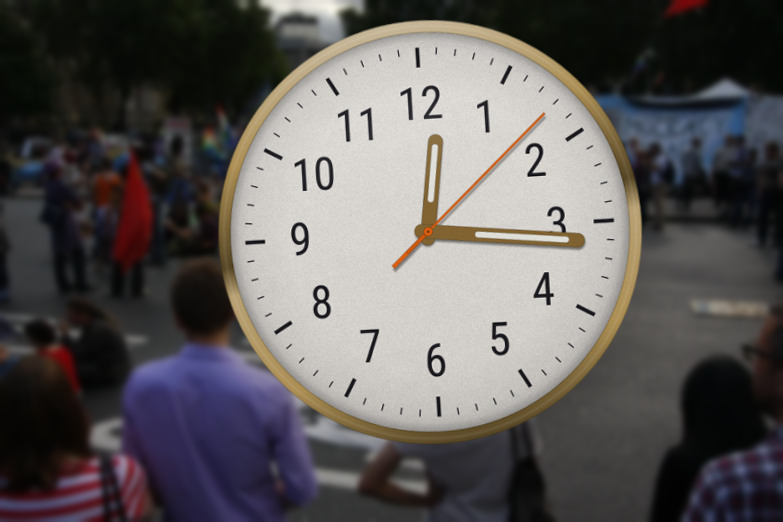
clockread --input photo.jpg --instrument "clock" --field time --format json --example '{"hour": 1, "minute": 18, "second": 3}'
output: {"hour": 12, "minute": 16, "second": 8}
